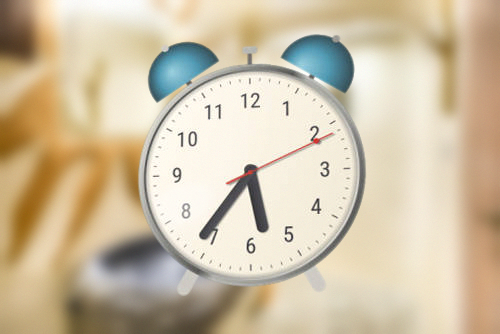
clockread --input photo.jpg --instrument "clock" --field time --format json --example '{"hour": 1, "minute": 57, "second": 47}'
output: {"hour": 5, "minute": 36, "second": 11}
